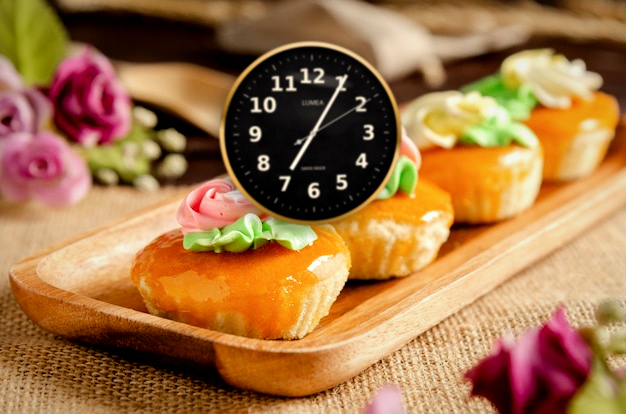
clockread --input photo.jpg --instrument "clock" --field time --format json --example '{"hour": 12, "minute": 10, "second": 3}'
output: {"hour": 7, "minute": 5, "second": 10}
